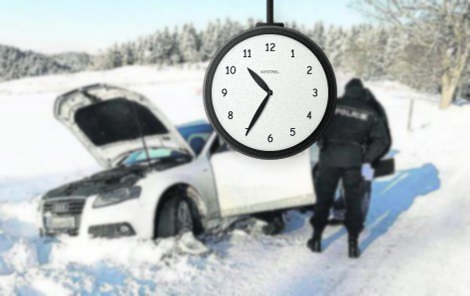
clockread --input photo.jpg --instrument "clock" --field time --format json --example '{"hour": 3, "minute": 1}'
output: {"hour": 10, "minute": 35}
